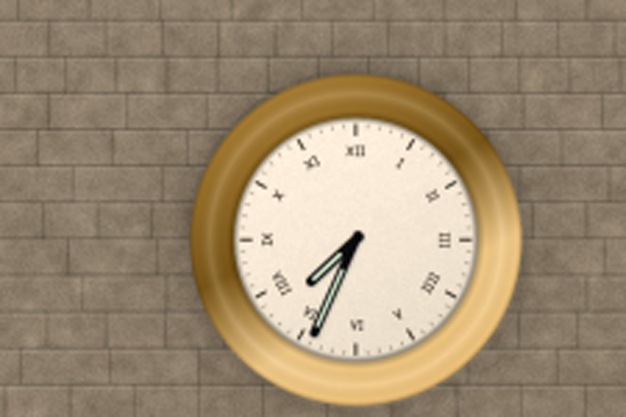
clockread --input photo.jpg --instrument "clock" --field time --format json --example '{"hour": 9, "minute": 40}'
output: {"hour": 7, "minute": 34}
